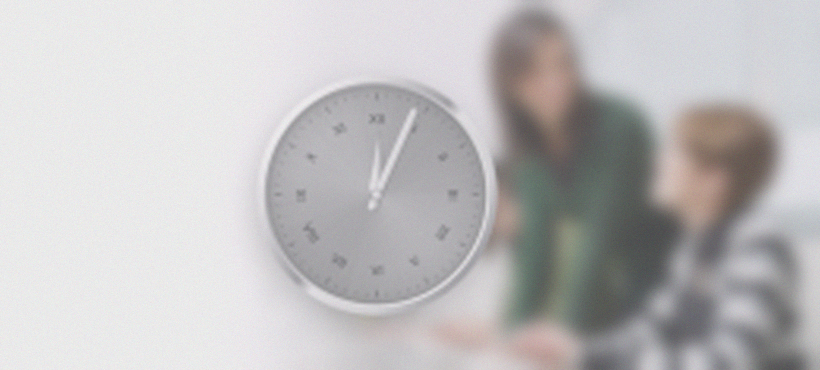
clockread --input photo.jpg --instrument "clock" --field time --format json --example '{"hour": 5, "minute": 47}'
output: {"hour": 12, "minute": 4}
